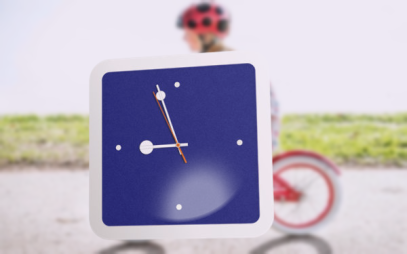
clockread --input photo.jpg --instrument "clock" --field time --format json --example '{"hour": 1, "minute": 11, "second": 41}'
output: {"hour": 8, "minute": 56, "second": 56}
